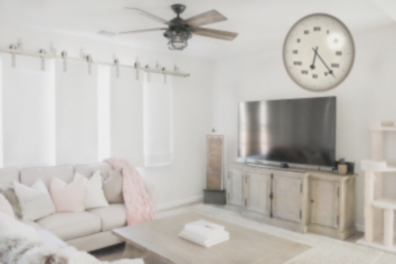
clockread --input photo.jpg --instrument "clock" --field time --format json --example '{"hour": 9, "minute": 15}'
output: {"hour": 6, "minute": 23}
